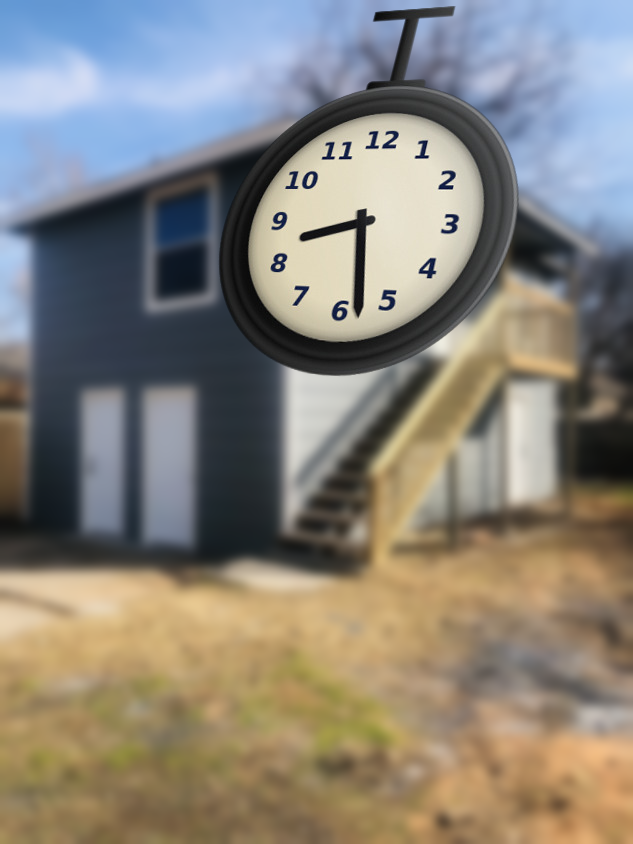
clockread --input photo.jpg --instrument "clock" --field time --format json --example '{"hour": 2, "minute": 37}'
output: {"hour": 8, "minute": 28}
